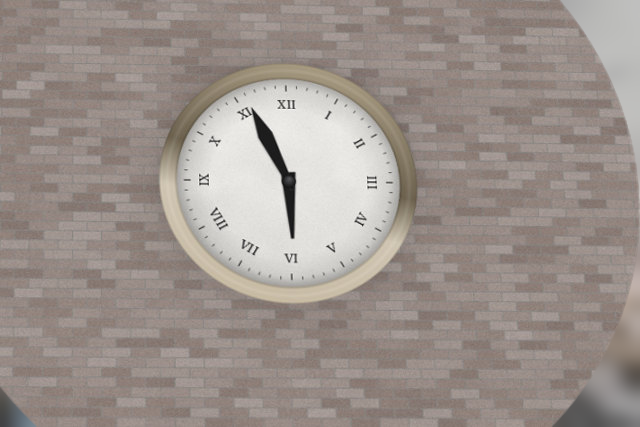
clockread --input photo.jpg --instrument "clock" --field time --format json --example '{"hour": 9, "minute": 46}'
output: {"hour": 5, "minute": 56}
